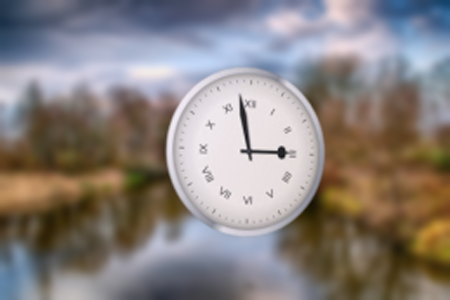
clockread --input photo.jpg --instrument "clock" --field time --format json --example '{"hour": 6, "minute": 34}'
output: {"hour": 2, "minute": 58}
